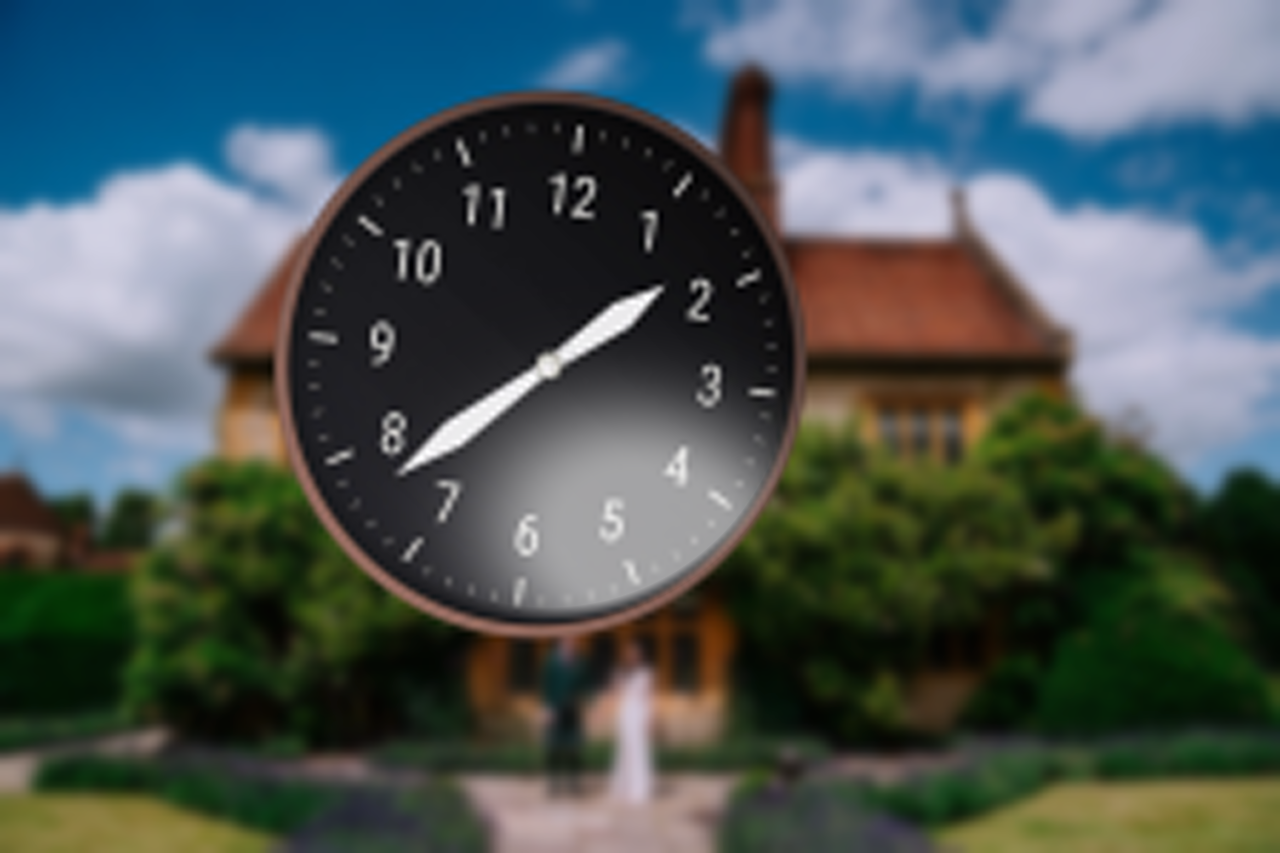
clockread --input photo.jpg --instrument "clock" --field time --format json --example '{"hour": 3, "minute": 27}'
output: {"hour": 1, "minute": 38}
